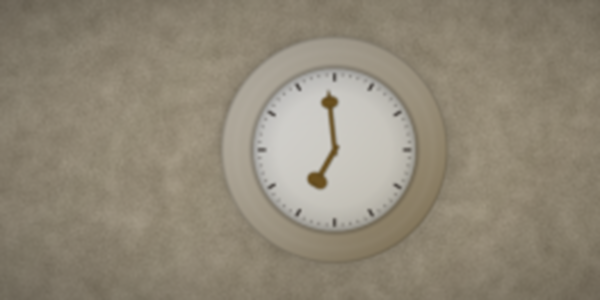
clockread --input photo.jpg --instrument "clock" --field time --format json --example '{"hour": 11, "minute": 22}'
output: {"hour": 6, "minute": 59}
